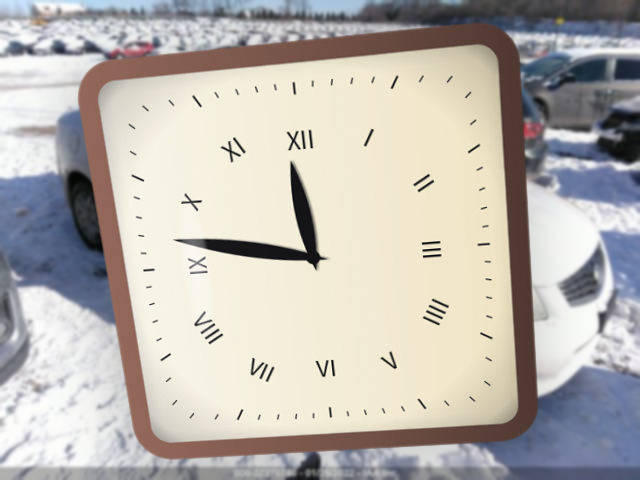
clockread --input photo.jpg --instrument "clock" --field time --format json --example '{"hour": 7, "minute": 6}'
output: {"hour": 11, "minute": 47}
